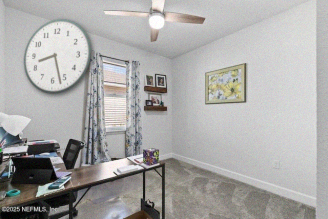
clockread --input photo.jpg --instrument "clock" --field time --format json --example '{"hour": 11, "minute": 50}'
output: {"hour": 8, "minute": 27}
